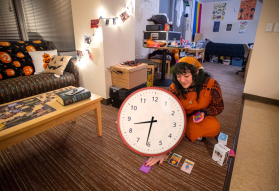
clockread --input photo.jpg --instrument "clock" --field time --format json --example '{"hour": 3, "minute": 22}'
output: {"hour": 8, "minute": 31}
